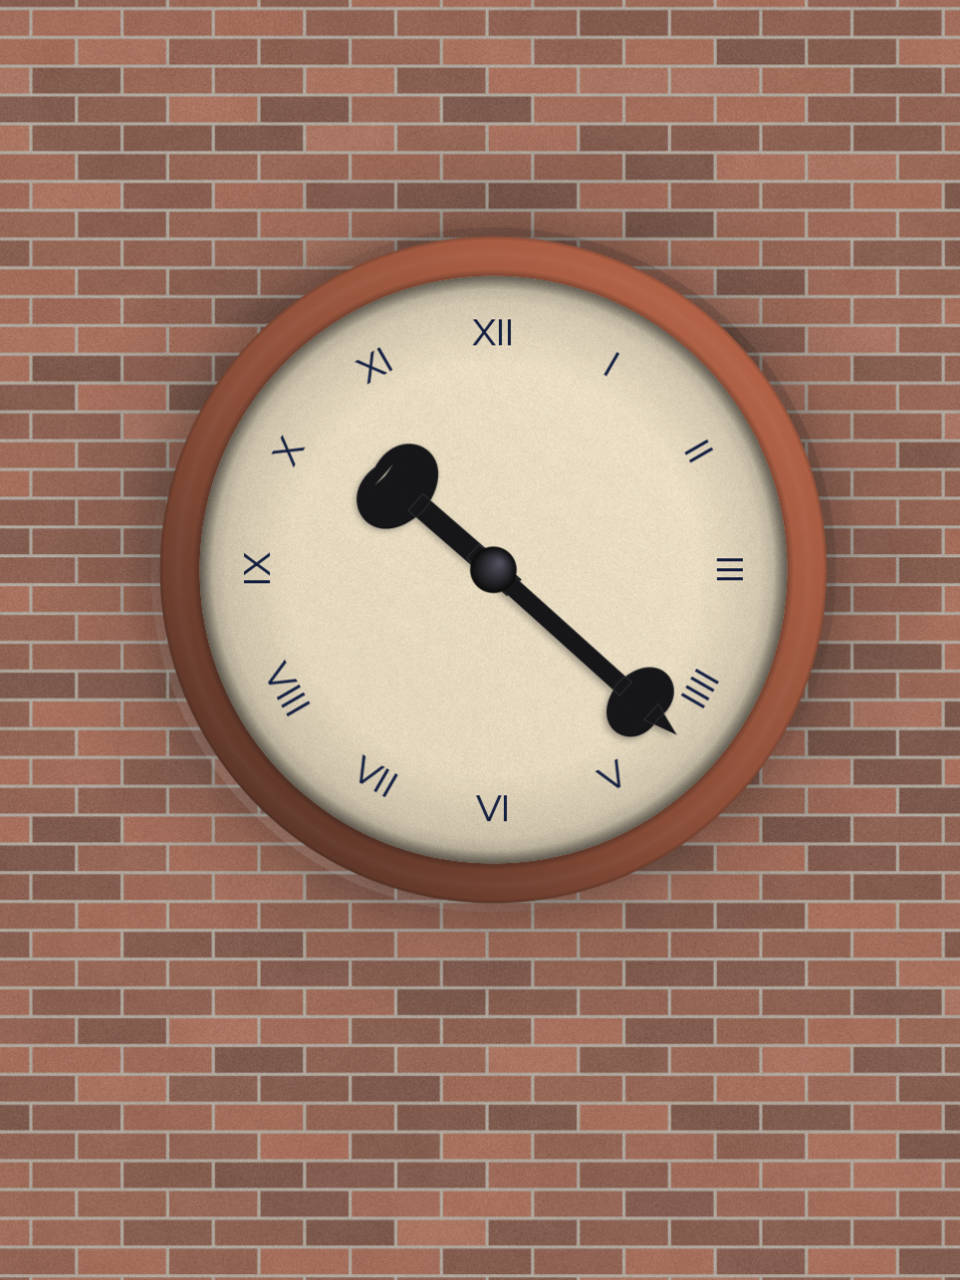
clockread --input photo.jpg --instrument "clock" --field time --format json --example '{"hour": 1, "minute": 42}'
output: {"hour": 10, "minute": 22}
